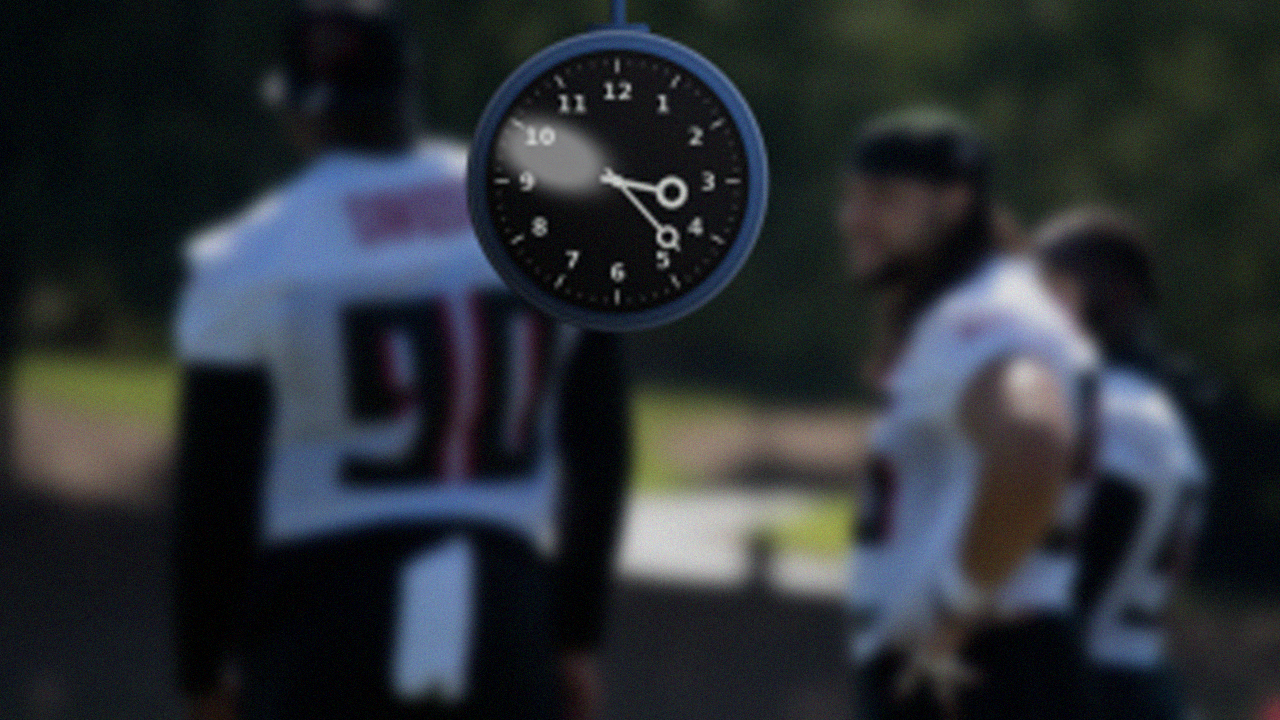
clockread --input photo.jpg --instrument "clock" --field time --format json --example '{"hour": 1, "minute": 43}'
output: {"hour": 3, "minute": 23}
